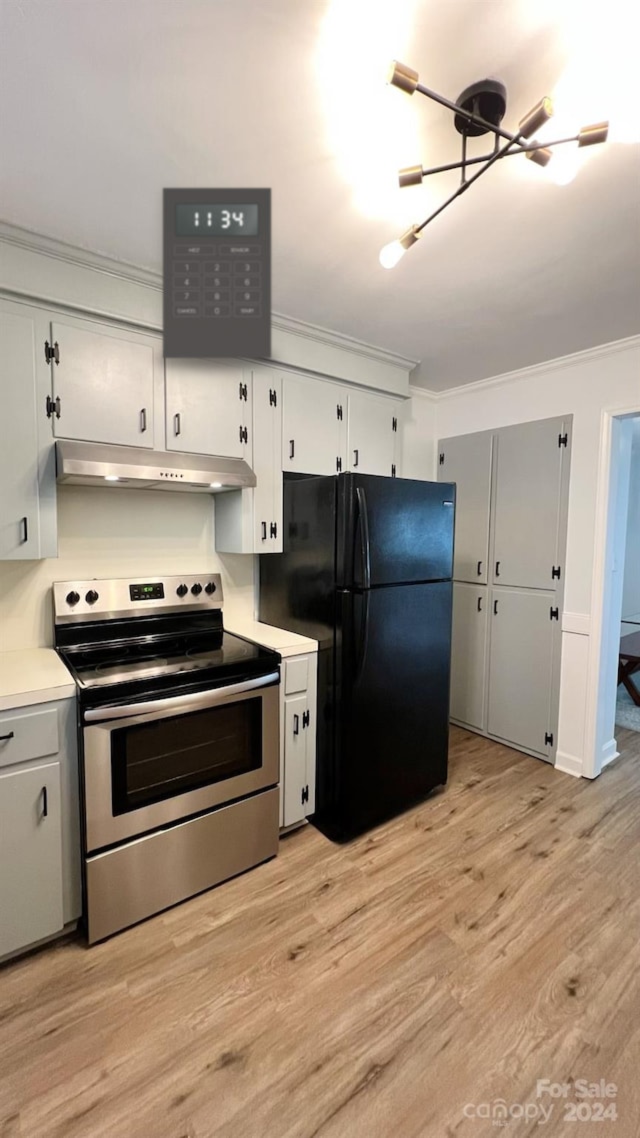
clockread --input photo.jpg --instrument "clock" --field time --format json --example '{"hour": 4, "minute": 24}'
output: {"hour": 11, "minute": 34}
